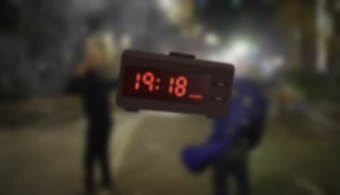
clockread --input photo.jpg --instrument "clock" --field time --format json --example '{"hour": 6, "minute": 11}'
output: {"hour": 19, "minute": 18}
